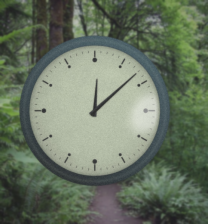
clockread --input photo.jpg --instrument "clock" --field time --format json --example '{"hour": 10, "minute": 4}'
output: {"hour": 12, "minute": 8}
